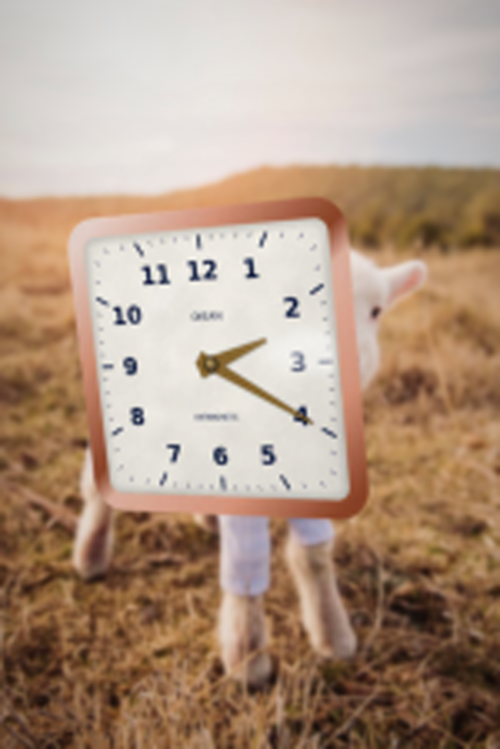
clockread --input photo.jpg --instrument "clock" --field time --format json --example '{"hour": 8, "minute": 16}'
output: {"hour": 2, "minute": 20}
